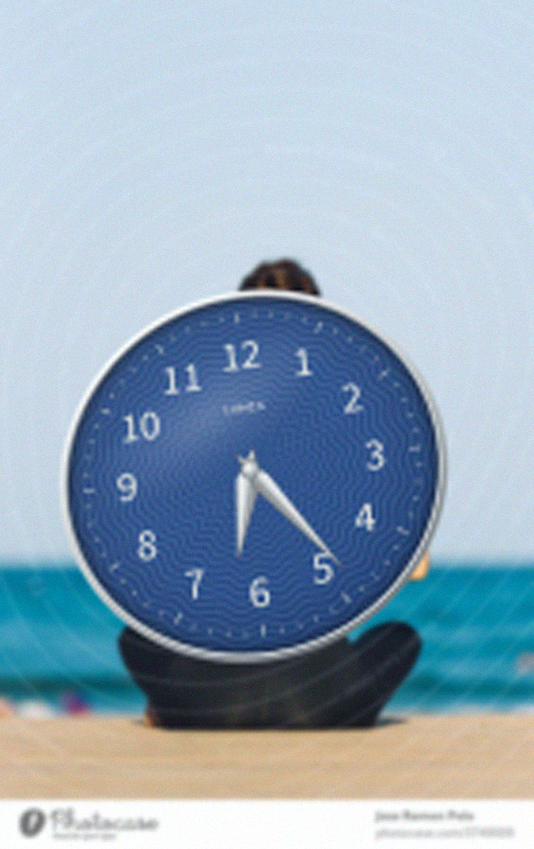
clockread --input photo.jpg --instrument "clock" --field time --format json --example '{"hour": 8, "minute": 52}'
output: {"hour": 6, "minute": 24}
